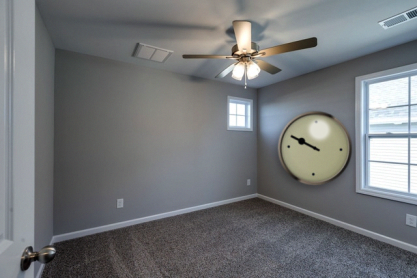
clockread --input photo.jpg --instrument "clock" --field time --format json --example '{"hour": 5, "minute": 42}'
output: {"hour": 9, "minute": 49}
